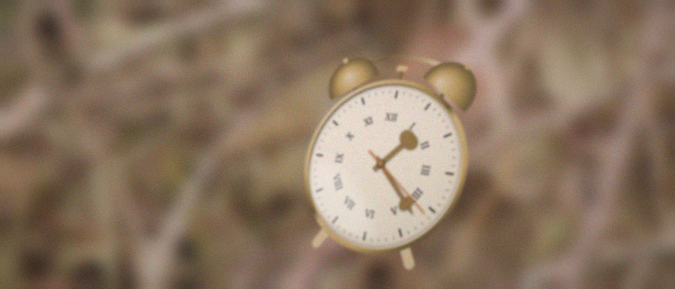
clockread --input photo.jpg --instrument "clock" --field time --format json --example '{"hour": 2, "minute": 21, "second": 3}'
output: {"hour": 1, "minute": 22, "second": 21}
